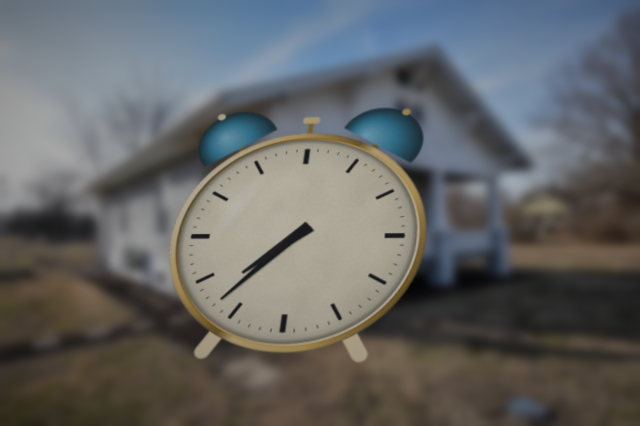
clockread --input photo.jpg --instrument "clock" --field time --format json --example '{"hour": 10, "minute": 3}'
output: {"hour": 7, "minute": 37}
